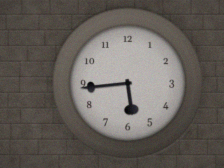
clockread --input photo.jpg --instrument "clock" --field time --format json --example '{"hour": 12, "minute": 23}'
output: {"hour": 5, "minute": 44}
